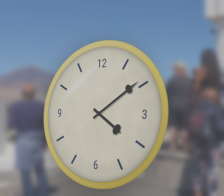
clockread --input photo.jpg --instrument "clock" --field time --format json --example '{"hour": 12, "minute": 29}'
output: {"hour": 4, "minute": 9}
